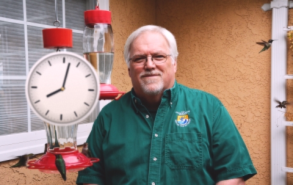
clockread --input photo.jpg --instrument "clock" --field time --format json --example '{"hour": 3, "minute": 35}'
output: {"hour": 8, "minute": 2}
